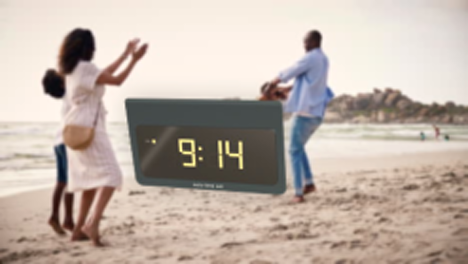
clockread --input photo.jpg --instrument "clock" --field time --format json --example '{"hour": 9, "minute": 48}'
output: {"hour": 9, "minute": 14}
